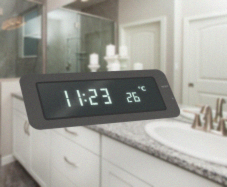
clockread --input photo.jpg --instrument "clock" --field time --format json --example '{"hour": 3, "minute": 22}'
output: {"hour": 11, "minute": 23}
